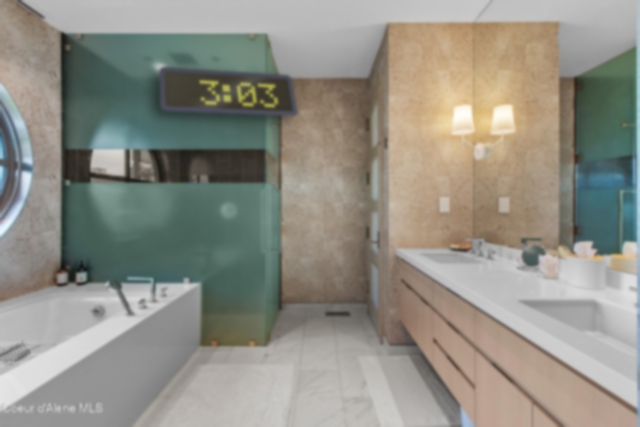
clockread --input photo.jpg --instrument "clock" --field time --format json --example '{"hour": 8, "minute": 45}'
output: {"hour": 3, "minute": 3}
